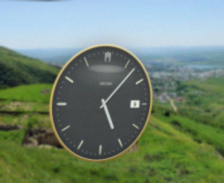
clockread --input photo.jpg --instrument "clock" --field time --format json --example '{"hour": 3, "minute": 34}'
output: {"hour": 5, "minute": 7}
